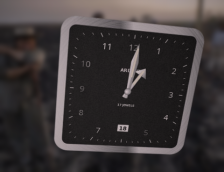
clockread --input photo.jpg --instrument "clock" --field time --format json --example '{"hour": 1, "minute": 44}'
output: {"hour": 1, "minute": 1}
